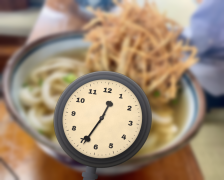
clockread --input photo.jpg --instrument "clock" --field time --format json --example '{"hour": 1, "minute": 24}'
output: {"hour": 12, "minute": 34}
